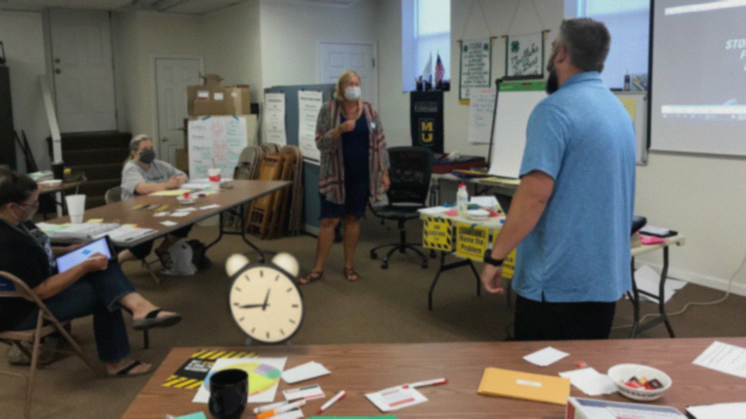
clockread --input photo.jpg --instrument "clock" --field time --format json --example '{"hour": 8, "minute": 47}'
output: {"hour": 12, "minute": 44}
